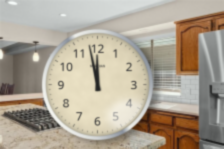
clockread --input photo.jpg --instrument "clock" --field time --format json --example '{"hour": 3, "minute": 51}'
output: {"hour": 11, "minute": 58}
